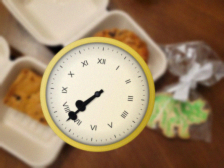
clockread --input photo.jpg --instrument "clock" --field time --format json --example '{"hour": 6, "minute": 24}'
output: {"hour": 7, "minute": 37}
